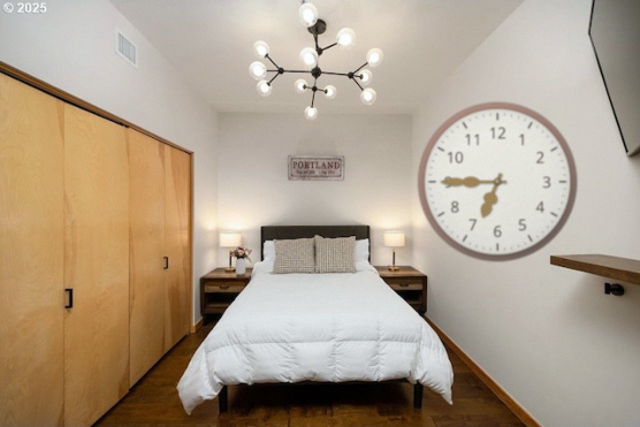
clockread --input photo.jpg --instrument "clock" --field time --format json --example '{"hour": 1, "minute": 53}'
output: {"hour": 6, "minute": 45}
